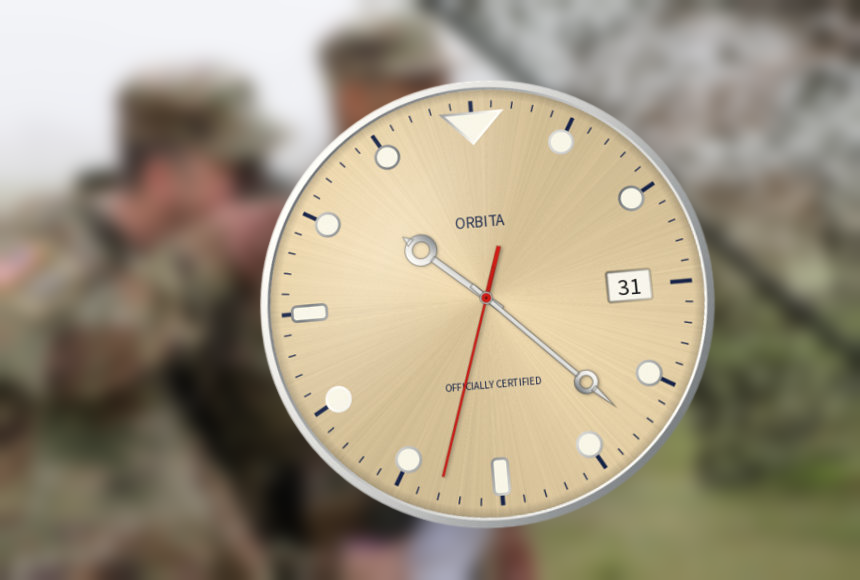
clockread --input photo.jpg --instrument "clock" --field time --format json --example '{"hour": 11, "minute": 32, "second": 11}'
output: {"hour": 10, "minute": 22, "second": 33}
